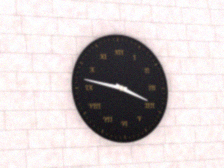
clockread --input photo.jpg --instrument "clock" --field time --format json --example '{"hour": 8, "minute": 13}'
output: {"hour": 3, "minute": 47}
